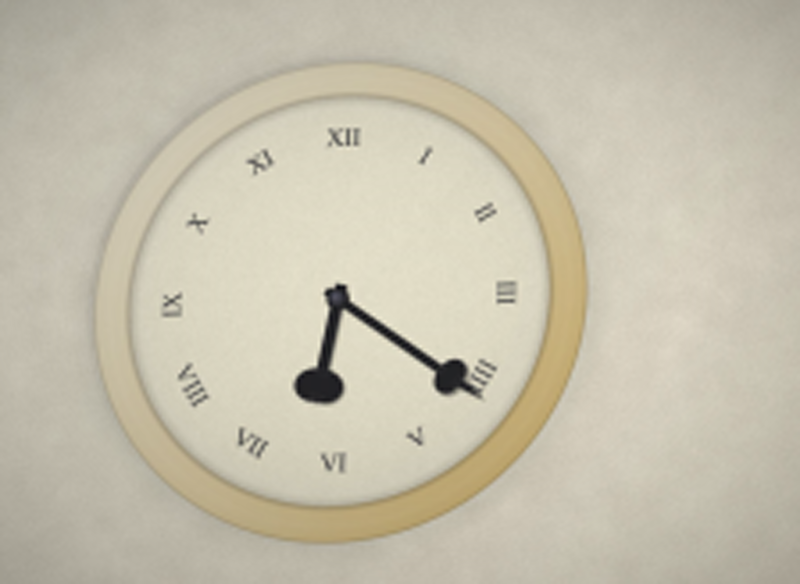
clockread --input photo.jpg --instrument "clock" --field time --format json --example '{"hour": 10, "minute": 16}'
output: {"hour": 6, "minute": 21}
